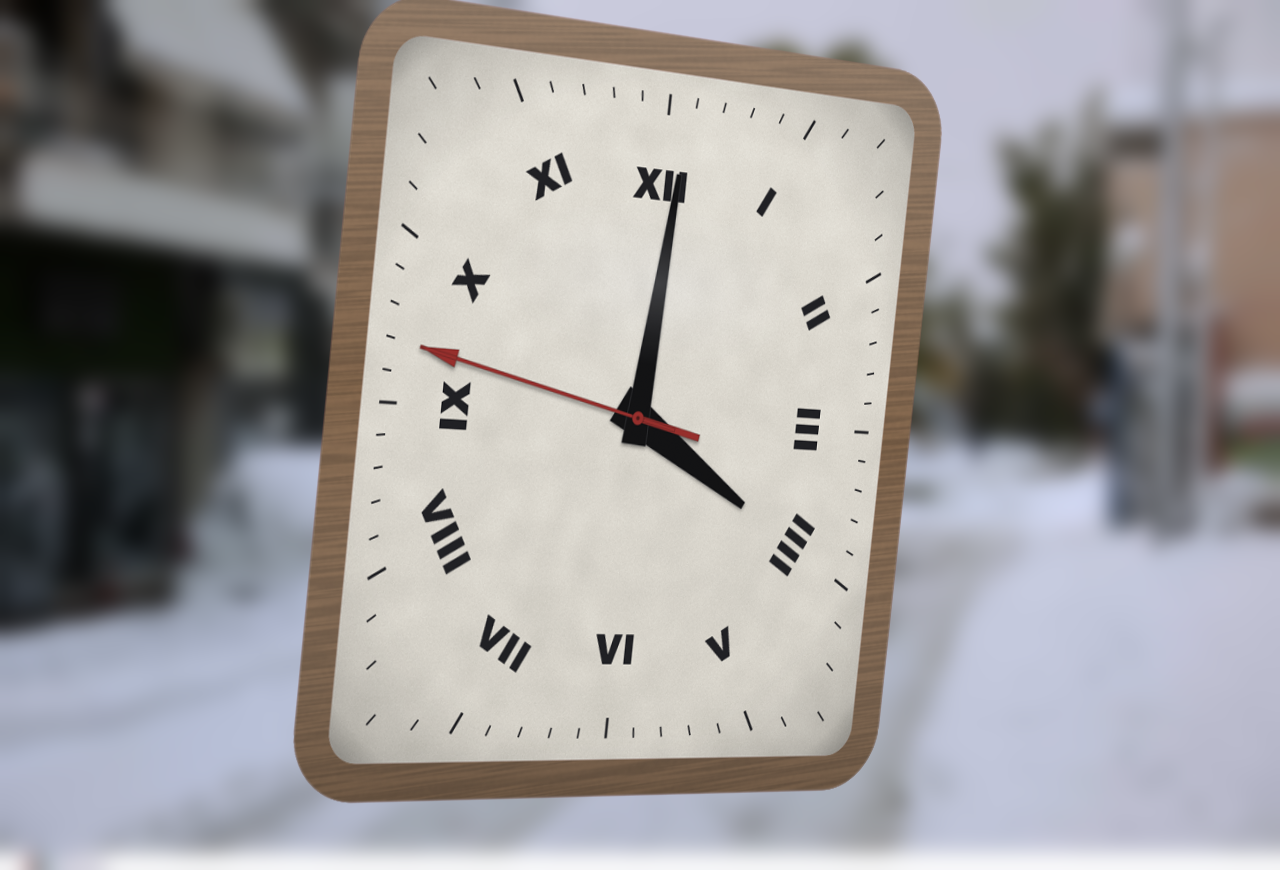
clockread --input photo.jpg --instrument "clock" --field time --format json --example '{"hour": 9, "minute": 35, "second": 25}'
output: {"hour": 4, "minute": 0, "second": 47}
